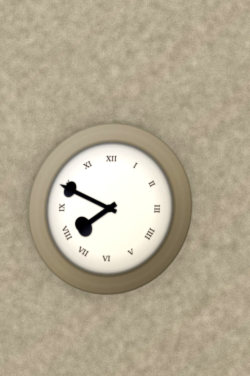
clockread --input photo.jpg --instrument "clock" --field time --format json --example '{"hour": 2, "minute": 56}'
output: {"hour": 7, "minute": 49}
